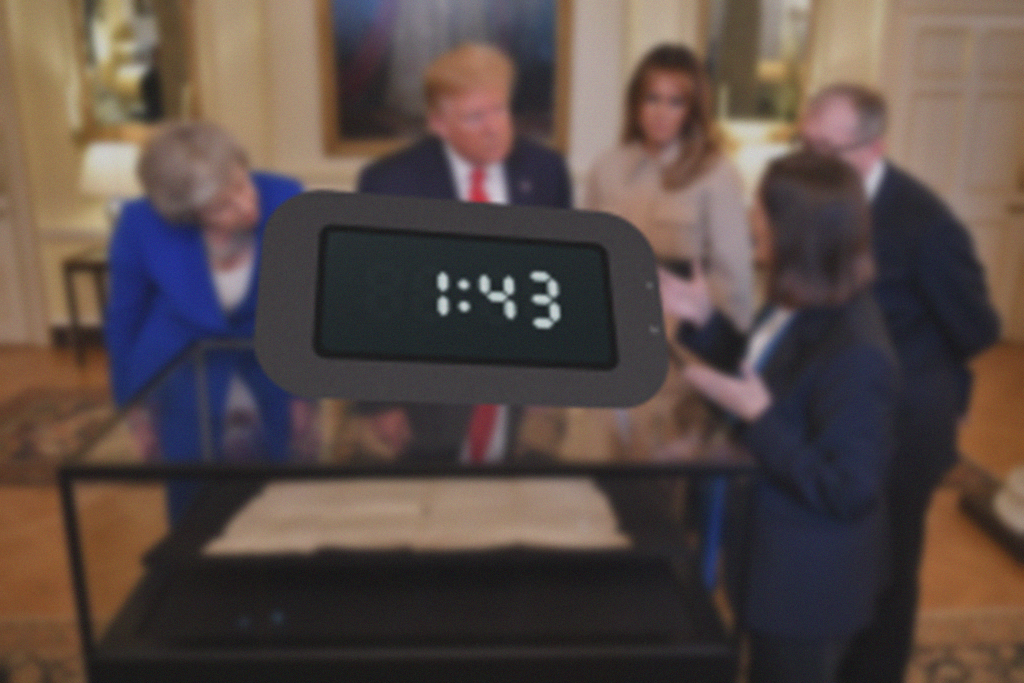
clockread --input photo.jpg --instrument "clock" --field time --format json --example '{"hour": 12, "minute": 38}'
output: {"hour": 1, "minute": 43}
